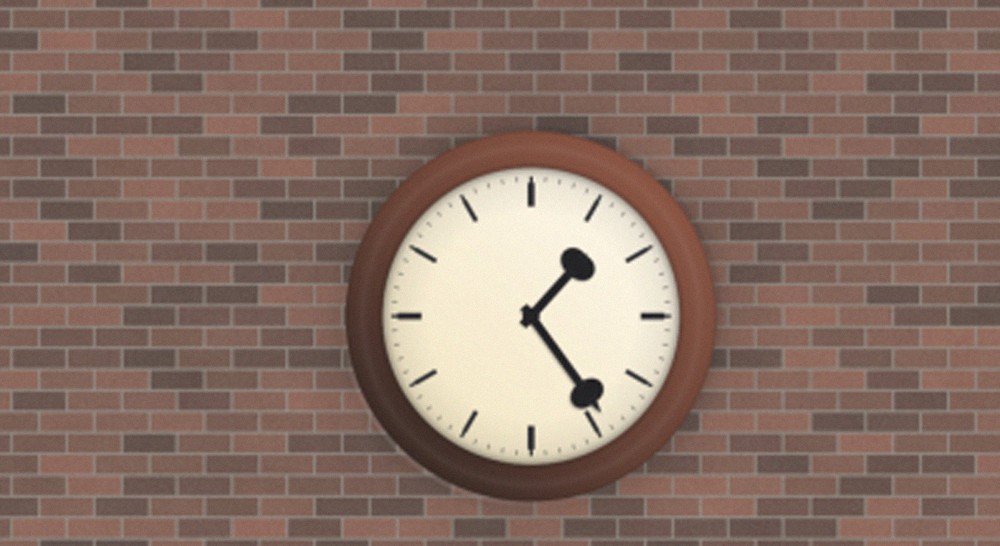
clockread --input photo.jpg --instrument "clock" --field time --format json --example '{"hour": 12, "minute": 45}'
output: {"hour": 1, "minute": 24}
